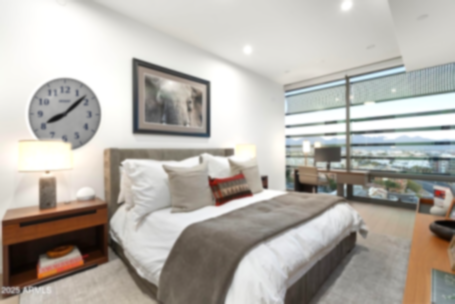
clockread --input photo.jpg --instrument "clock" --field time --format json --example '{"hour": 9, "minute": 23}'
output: {"hour": 8, "minute": 8}
